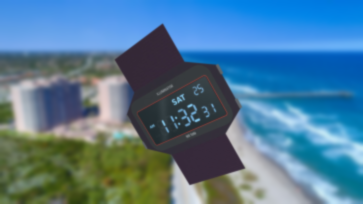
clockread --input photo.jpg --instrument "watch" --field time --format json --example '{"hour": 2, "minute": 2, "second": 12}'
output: {"hour": 11, "minute": 32, "second": 31}
